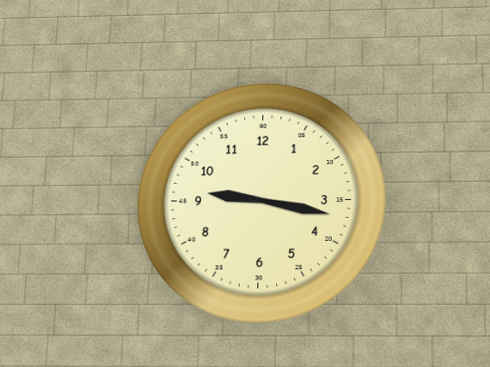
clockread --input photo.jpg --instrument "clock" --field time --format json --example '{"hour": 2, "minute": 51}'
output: {"hour": 9, "minute": 17}
